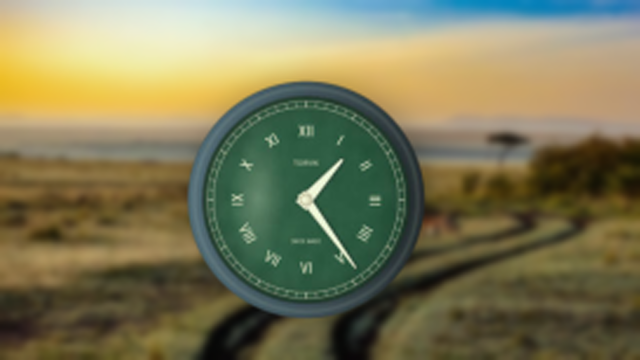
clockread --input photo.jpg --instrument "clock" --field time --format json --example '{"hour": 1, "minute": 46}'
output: {"hour": 1, "minute": 24}
